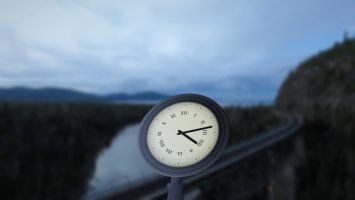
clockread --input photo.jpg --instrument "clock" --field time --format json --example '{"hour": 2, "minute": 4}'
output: {"hour": 4, "minute": 13}
